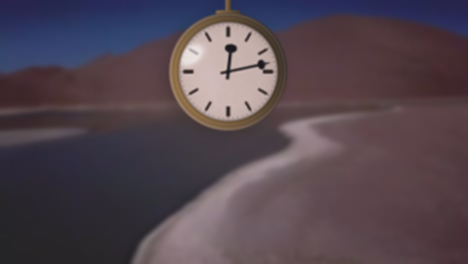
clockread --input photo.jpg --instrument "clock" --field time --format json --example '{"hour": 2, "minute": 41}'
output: {"hour": 12, "minute": 13}
